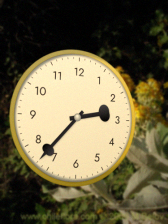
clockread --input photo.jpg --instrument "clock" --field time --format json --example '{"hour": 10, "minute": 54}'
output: {"hour": 2, "minute": 37}
